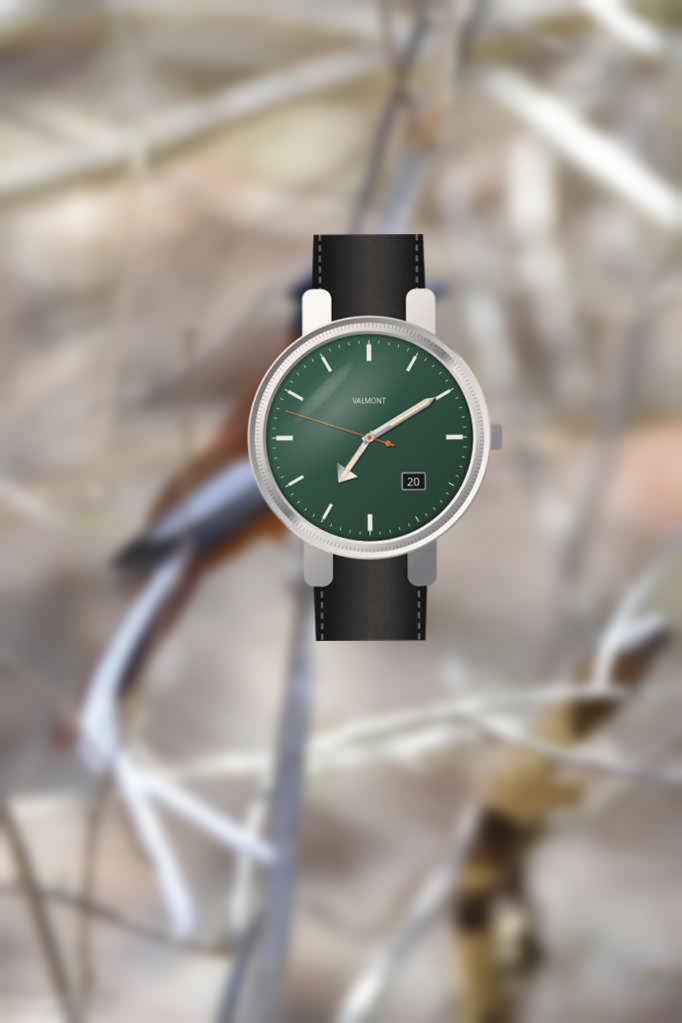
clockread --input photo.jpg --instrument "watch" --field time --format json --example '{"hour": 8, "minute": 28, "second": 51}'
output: {"hour": 7, "minute": 9, "second": 48}
